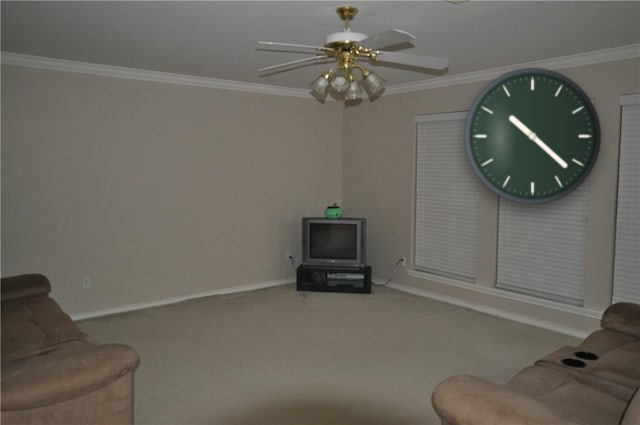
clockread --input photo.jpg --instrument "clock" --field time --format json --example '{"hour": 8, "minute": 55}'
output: {"hour": 10, "minute": 22}
